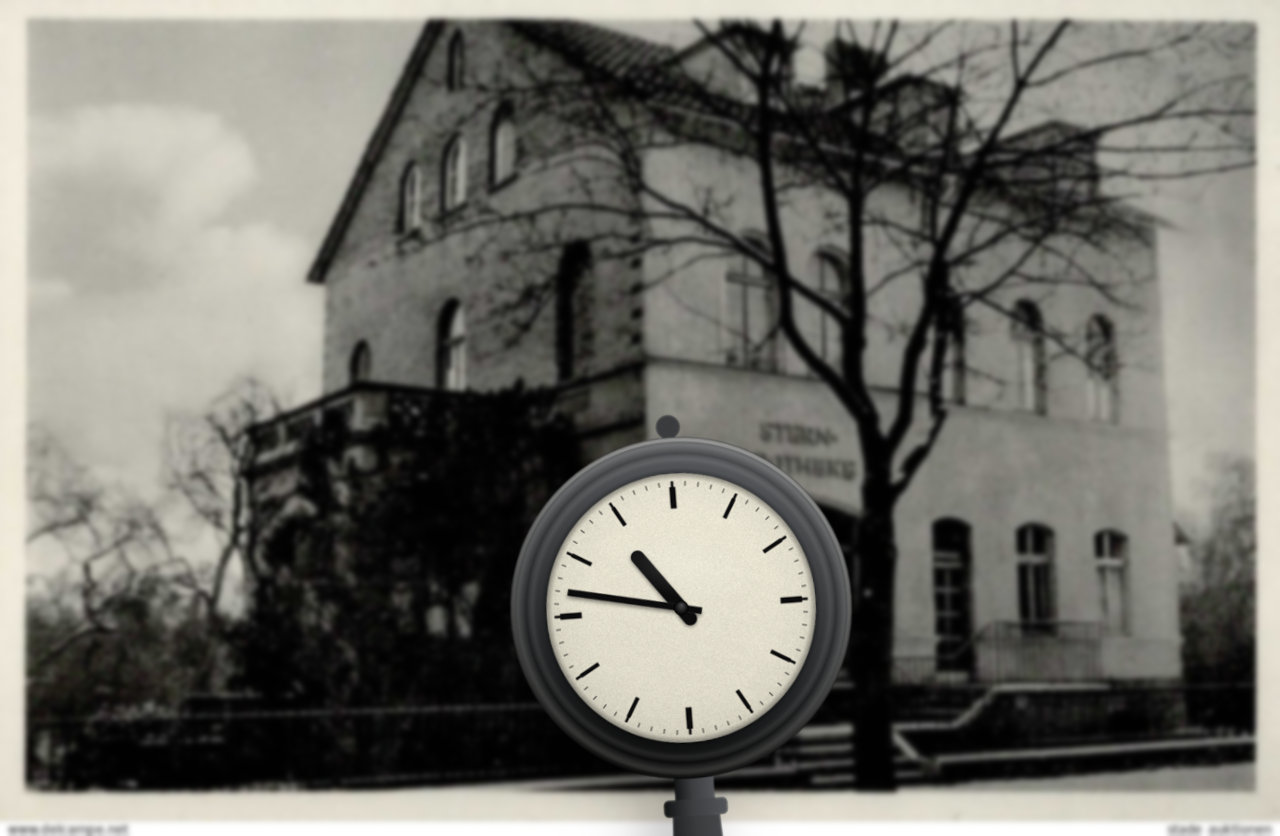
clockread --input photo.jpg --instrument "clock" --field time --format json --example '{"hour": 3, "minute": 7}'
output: {"hour": 10, "minute": 47}
